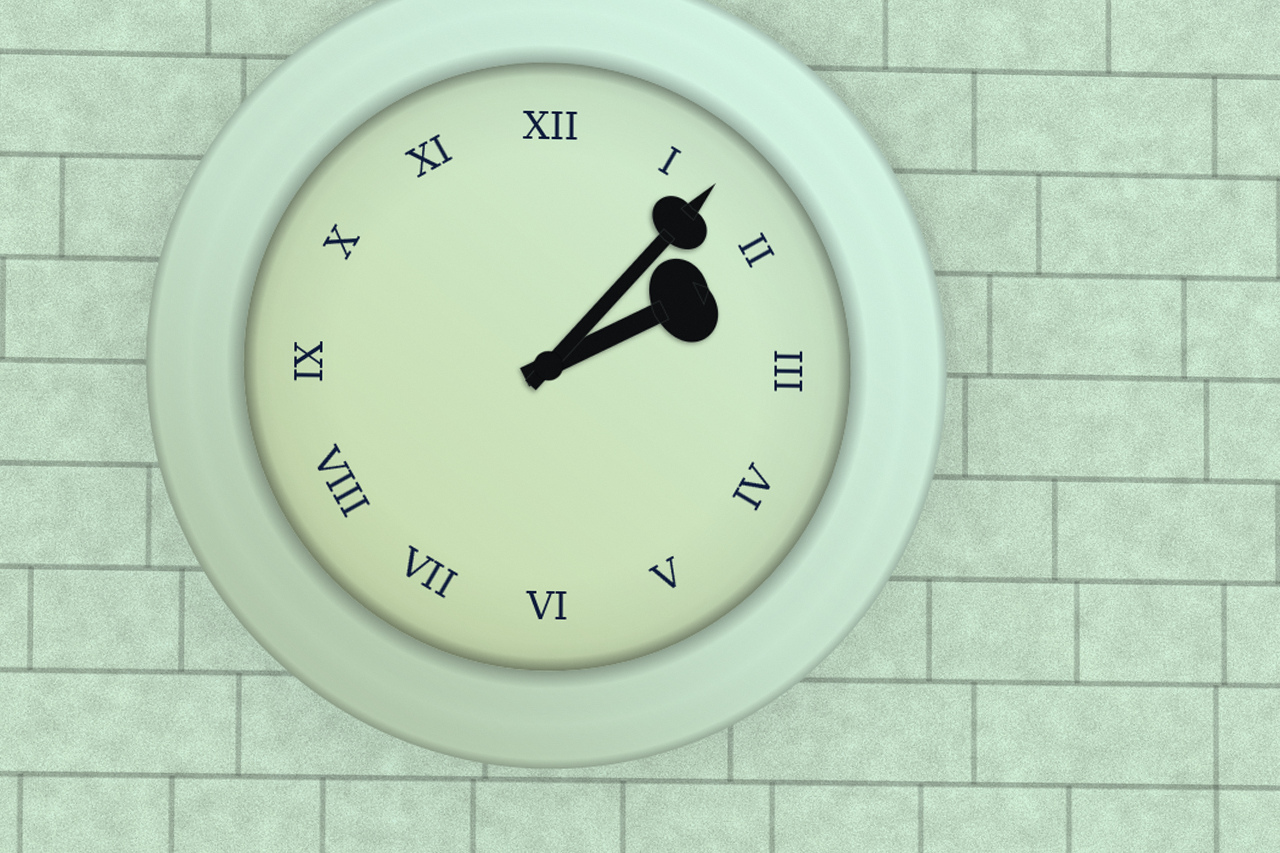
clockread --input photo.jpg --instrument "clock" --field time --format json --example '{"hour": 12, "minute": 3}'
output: {"hour": 2, "minute": 7}
